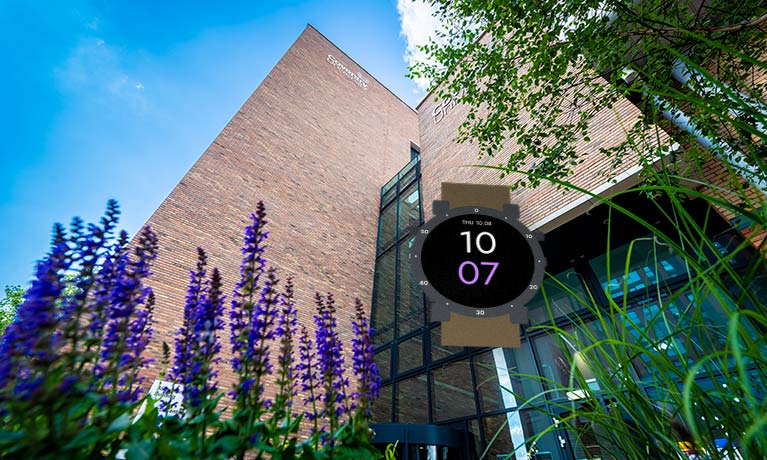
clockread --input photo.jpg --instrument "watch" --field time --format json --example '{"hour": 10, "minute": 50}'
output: {"hour": 10, "minute": 7}
